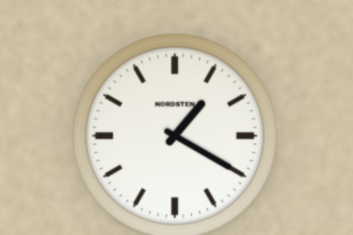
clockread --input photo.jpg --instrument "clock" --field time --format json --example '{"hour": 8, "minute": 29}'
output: {"hour": 1, "minute": 20}
